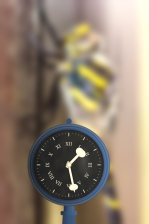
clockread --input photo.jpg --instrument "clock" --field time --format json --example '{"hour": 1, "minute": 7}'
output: {"hour": 1, "minute": 28}
